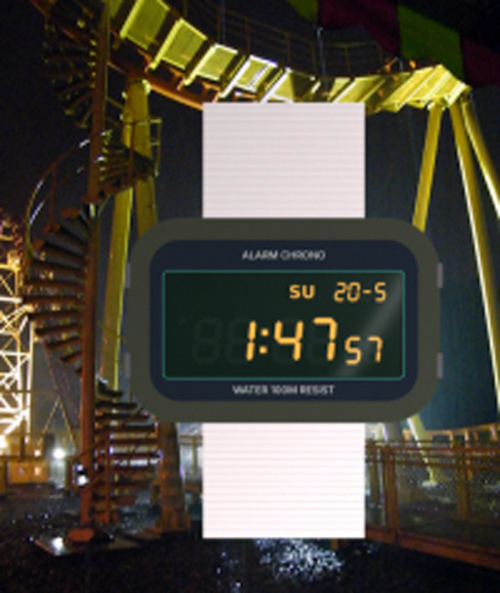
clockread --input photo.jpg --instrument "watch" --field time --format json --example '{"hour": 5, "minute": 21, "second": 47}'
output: {"hour": 1, "minute": 47, "second": 57}
